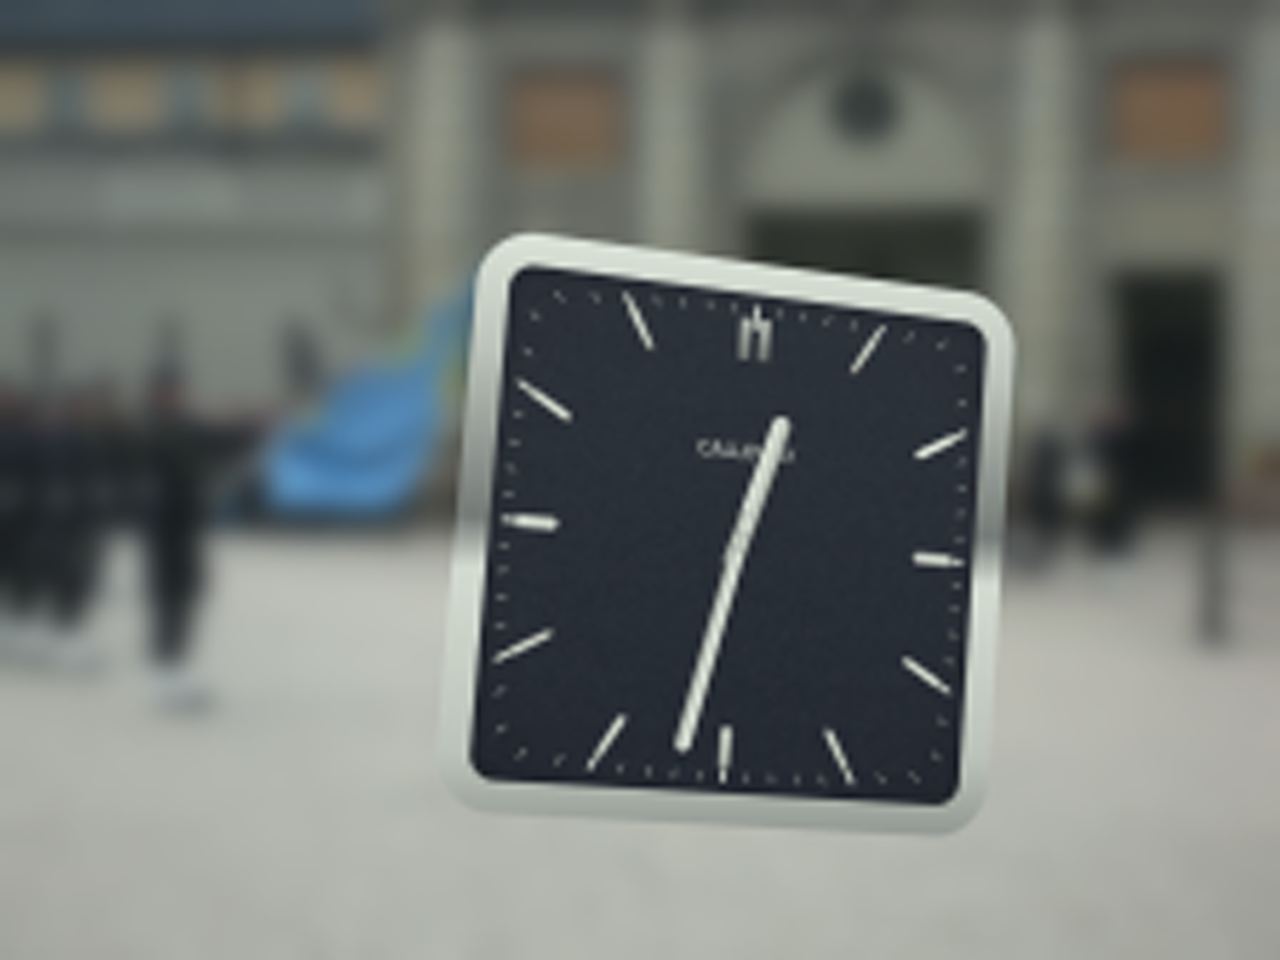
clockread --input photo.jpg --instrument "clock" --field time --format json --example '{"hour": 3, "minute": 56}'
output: {"hour": 12, "minute": 32}
